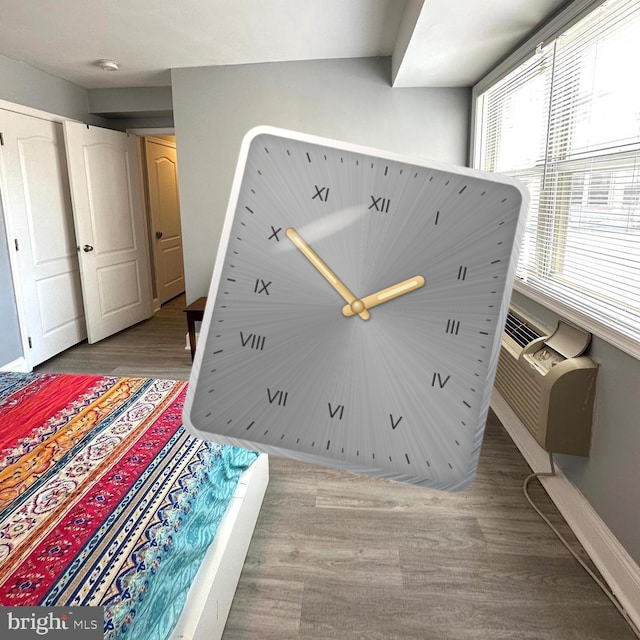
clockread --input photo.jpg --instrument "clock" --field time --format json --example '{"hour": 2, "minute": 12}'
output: {"hour": 1, "minute": 51}
